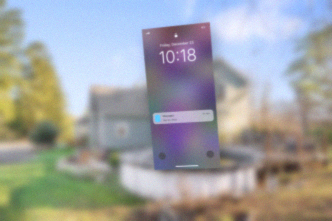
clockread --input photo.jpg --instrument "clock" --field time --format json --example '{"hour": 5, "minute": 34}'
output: {"hour": 10, "minute": 18}
